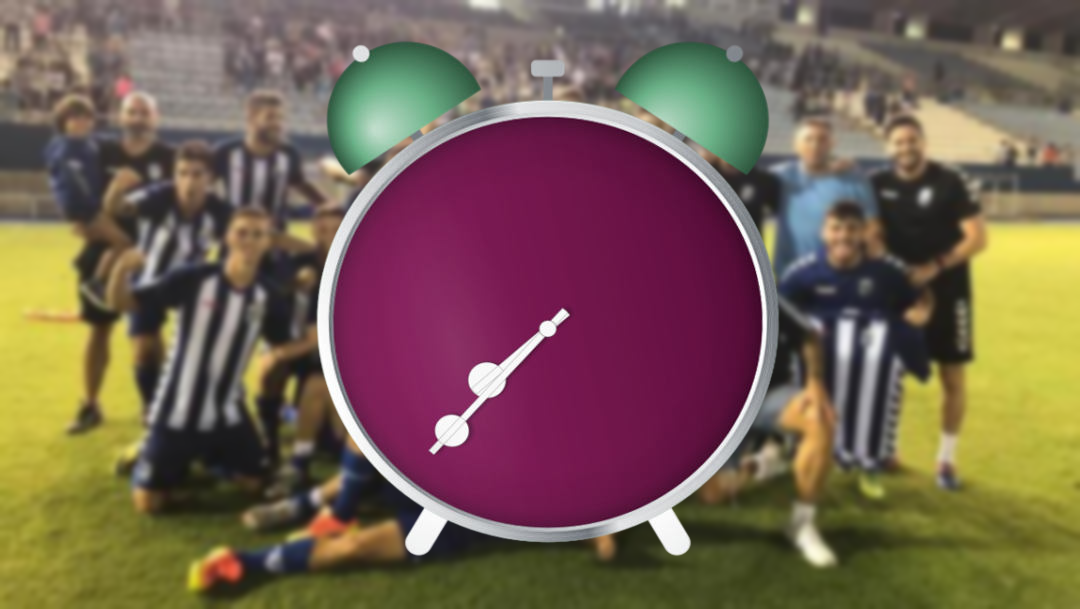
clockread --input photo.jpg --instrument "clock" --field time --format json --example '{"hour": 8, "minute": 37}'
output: {"hour": 7, "minute": 37}
